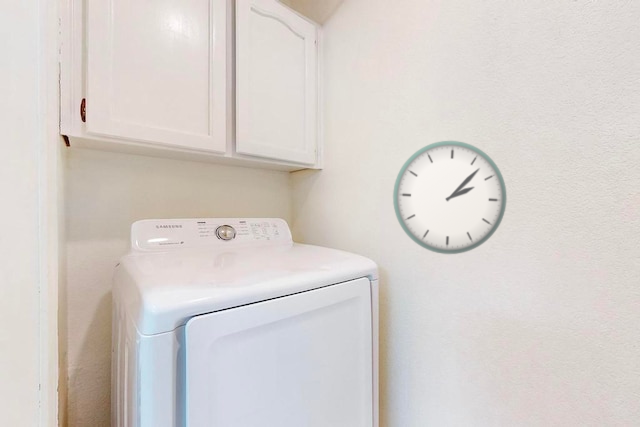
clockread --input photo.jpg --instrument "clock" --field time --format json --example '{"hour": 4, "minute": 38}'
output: {"hour": 2, "minute": 7}
